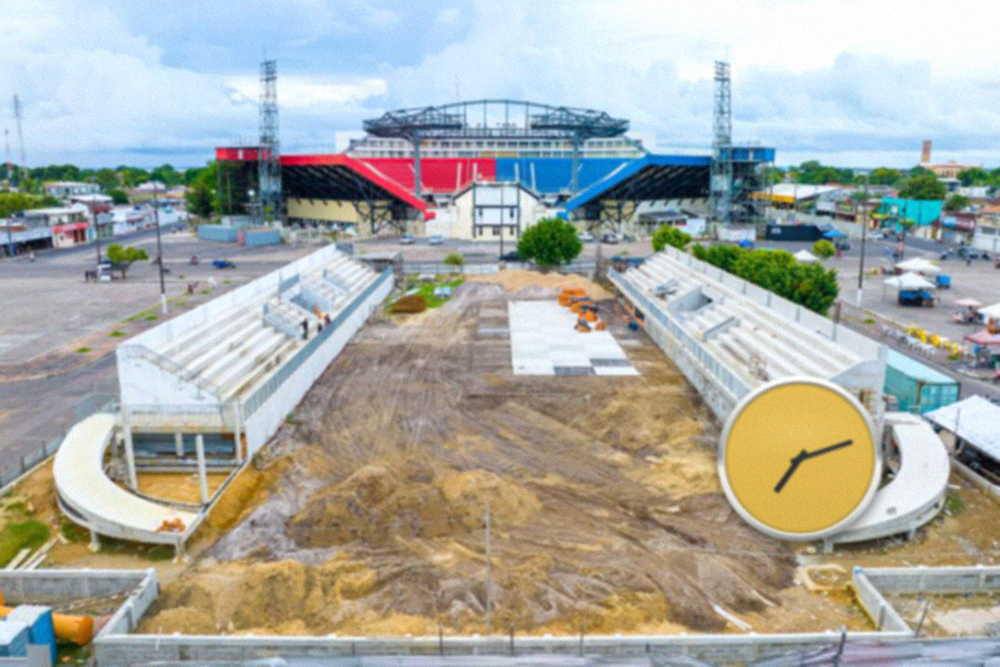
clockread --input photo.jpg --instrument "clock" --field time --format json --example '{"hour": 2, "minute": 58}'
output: {"hour": 7, "minute": 12}
